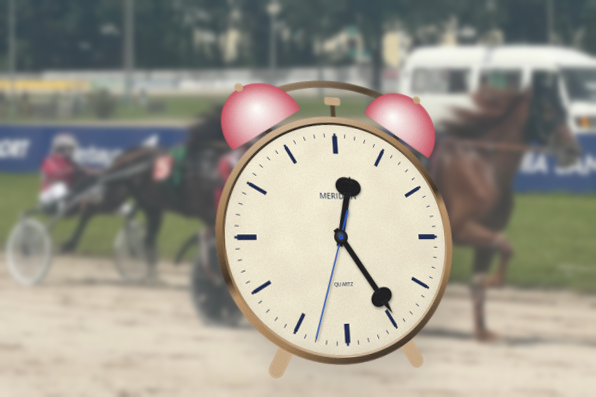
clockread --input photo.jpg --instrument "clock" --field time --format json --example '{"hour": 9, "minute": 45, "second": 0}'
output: {"hour": 12, "minute": 24, "second": 33}
